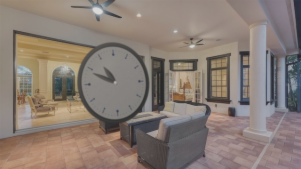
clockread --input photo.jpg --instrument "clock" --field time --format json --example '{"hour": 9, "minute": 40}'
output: {"hour": 10, "minute": 49}
